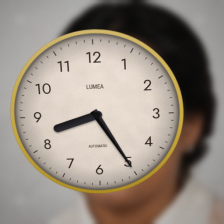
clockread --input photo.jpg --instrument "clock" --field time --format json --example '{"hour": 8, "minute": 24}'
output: {"hour": 8, "minute": 25}
